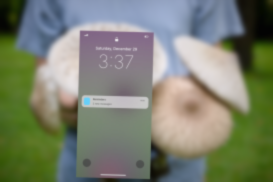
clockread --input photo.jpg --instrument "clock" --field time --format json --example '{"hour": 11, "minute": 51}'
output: {"hour": 3, "minute": 37}
